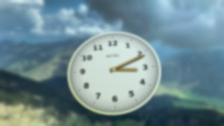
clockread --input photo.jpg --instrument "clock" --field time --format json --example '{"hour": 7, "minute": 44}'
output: {"hour": 3, "minute": 11}
